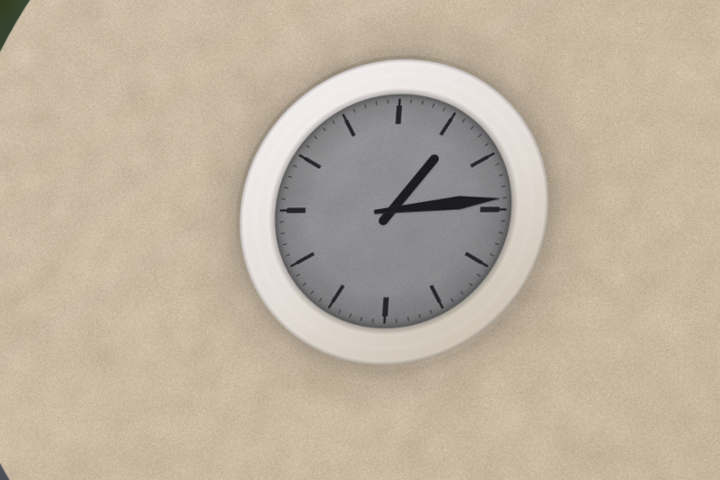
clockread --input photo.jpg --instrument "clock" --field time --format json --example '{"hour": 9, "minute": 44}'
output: {"hour": 1, "minute": 14}
